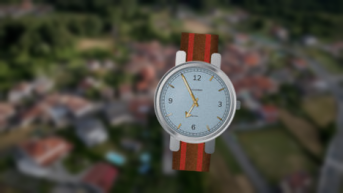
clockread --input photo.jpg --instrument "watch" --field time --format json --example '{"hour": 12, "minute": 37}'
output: {"hour": 6, "minute": 55}
